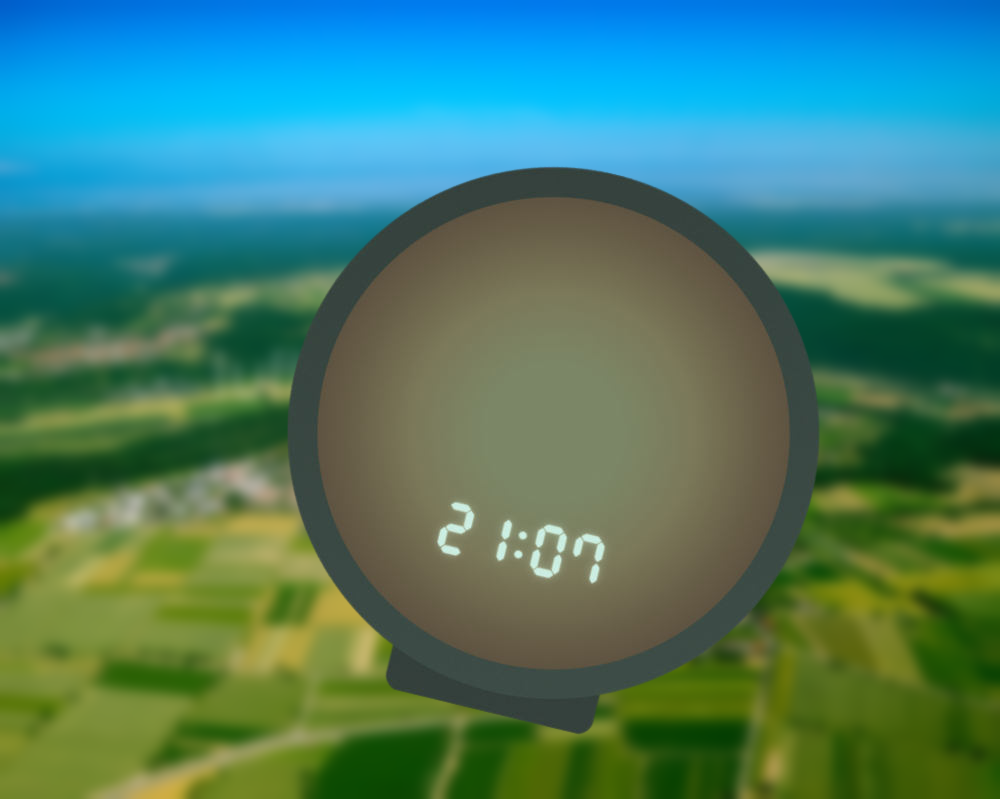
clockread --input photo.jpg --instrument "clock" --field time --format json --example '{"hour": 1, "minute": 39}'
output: {"hour": 21, "minute": 7}
